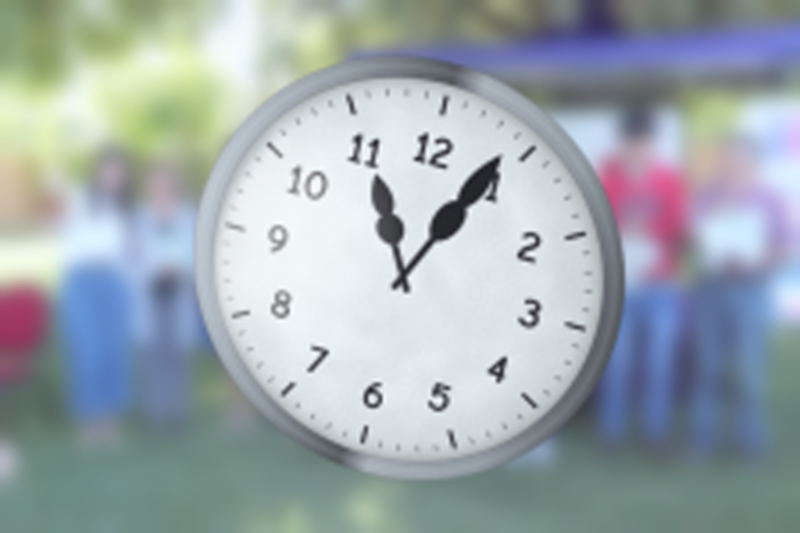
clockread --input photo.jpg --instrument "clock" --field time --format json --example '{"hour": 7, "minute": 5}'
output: {"hour": 11, "minute": 4}
